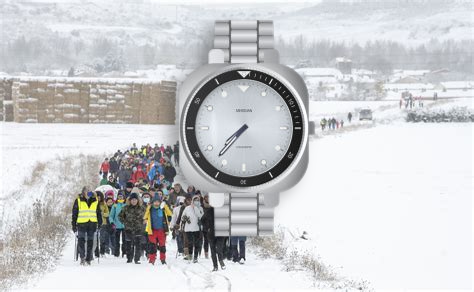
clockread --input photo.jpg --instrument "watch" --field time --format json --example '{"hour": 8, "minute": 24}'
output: {"hour": 7, "minute": 37}
